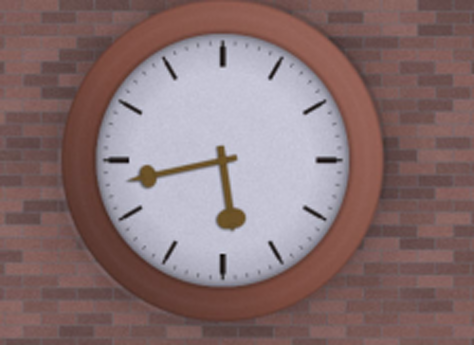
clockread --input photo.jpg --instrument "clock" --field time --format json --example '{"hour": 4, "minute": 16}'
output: {"hour": 5, "minute": 43}
